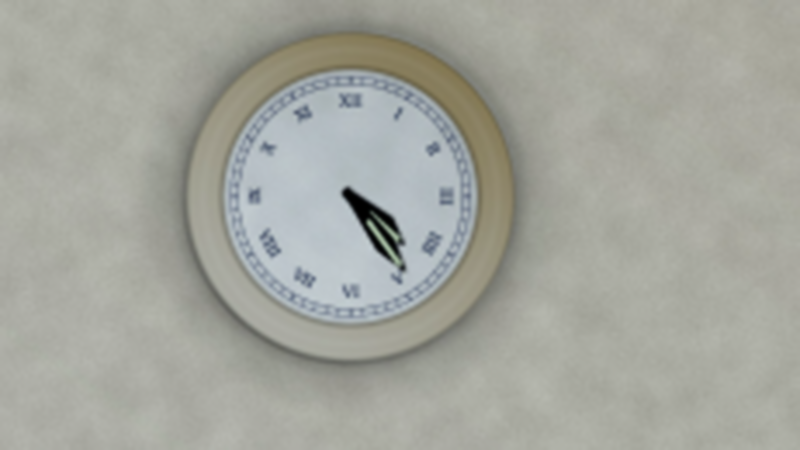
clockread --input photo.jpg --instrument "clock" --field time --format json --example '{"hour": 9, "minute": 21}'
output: {"hour": 4, "minute": 24}
